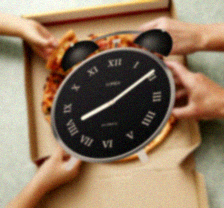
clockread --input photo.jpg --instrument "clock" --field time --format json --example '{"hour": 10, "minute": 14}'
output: {"hour": 8, "minute": 9}
